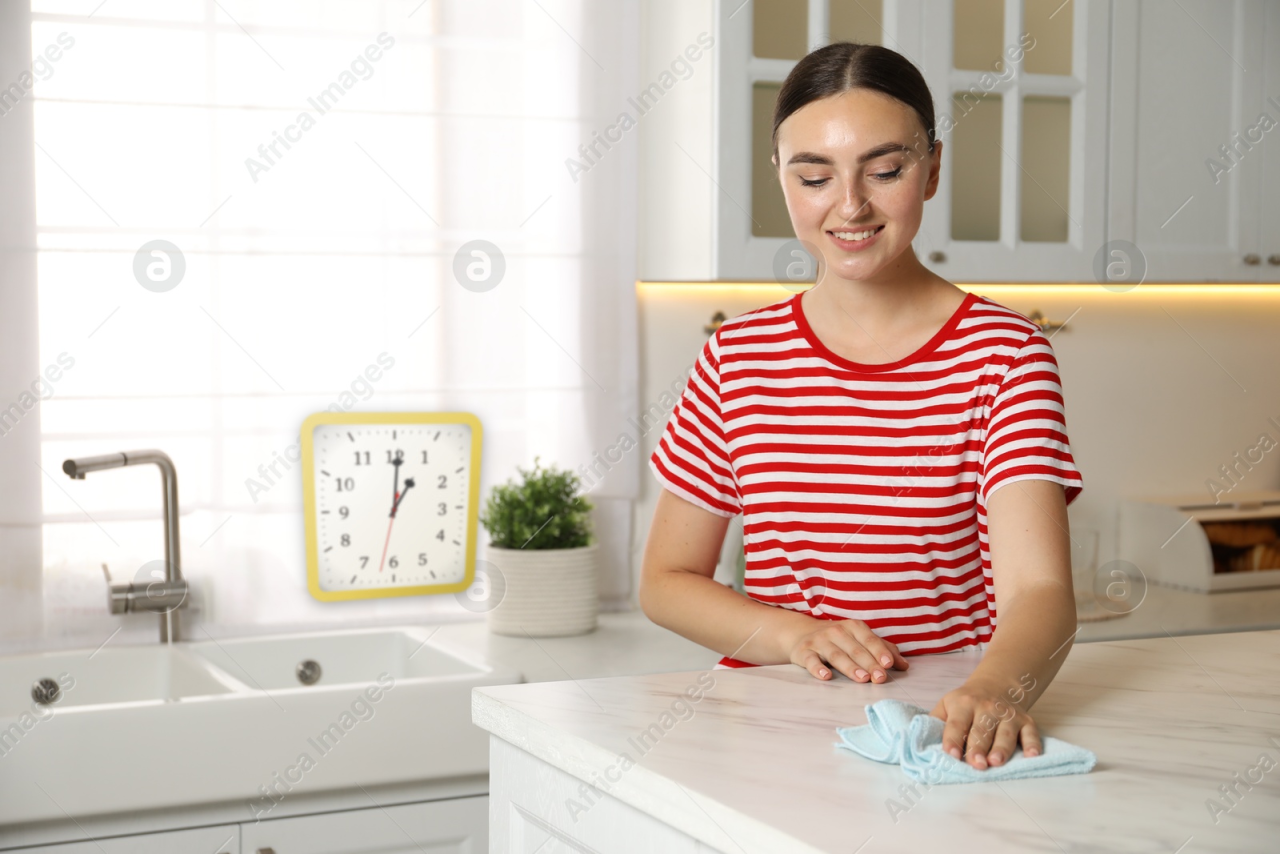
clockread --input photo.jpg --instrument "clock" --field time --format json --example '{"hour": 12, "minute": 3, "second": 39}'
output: {"hour": 1, "minute": 0, "second": 32}
